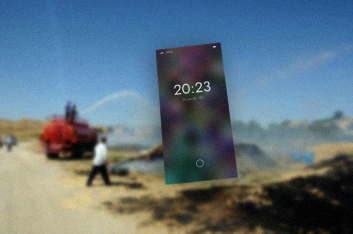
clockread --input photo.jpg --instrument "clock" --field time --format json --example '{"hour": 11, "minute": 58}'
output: {"hour": 20, "minute": 23}
